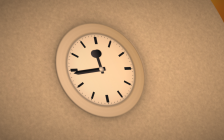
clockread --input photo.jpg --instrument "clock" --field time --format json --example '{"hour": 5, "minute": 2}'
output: {"hour": 11, "minute": 44}
